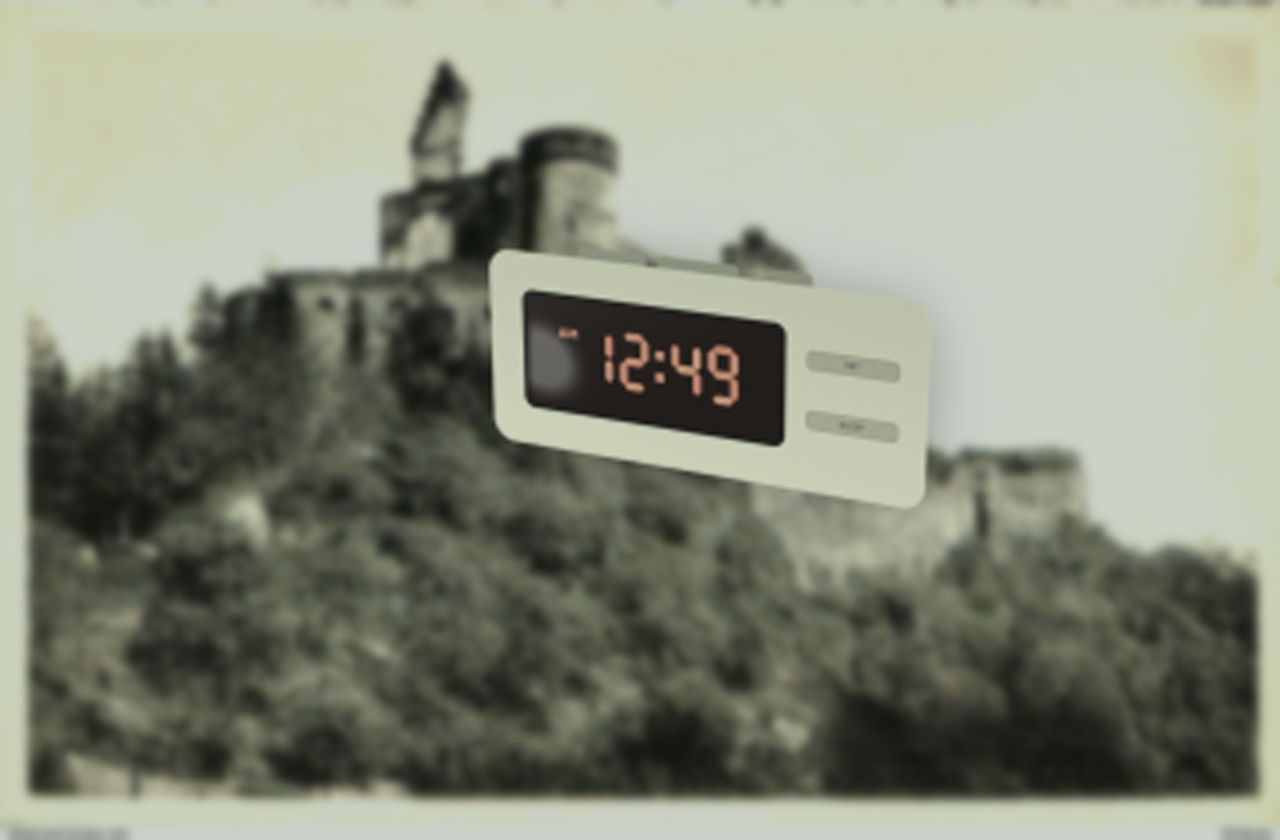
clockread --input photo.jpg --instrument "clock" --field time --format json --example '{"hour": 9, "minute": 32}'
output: {"hour": 12, "minute": 49}
